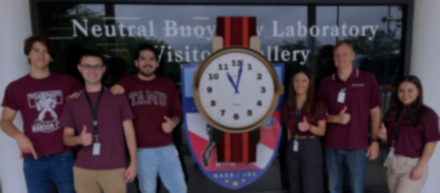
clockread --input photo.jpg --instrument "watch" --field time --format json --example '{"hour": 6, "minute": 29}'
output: {"hour": 11, "minute": 2}
